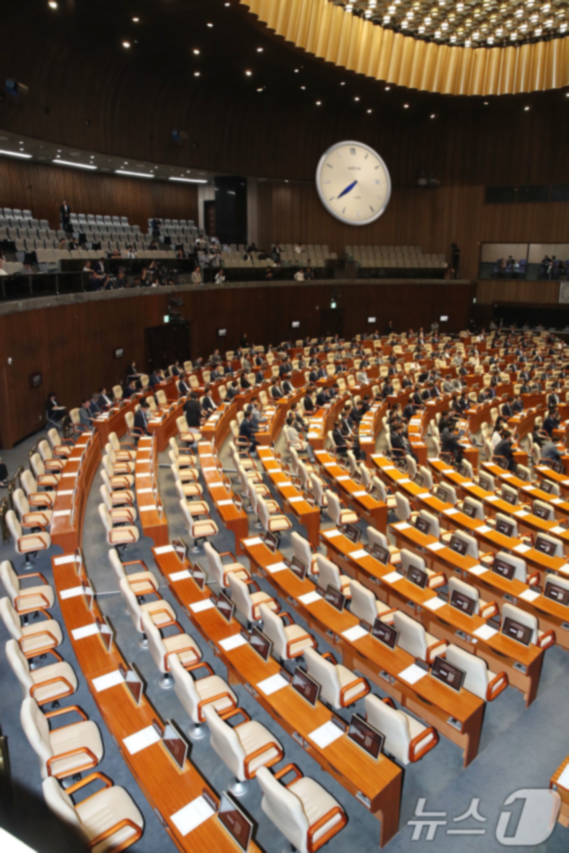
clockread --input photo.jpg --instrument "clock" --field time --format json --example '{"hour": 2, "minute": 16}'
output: {"hour": 7, "minute": 39}
